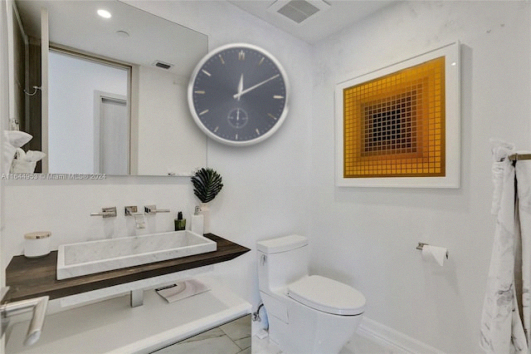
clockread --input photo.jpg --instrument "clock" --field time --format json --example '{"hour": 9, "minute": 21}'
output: {"hour": 12, "minute": 10}
